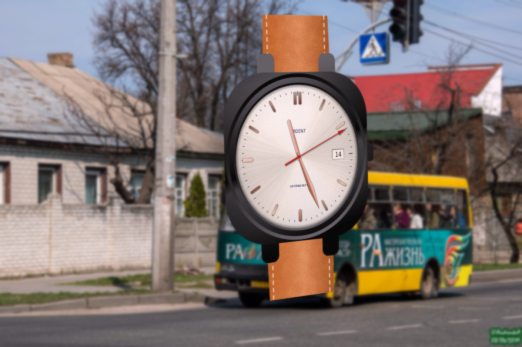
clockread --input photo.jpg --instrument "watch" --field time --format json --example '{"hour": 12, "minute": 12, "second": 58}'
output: {"hour": 11, "minute": 26, "second": 11}
